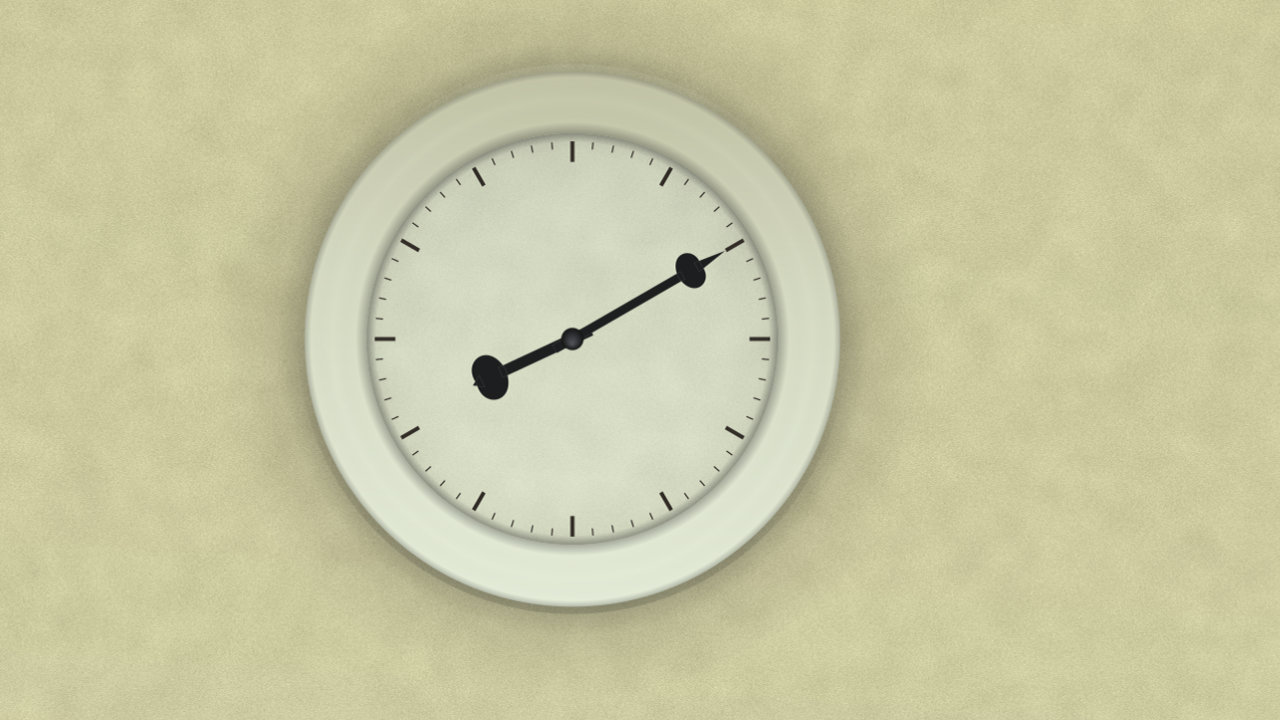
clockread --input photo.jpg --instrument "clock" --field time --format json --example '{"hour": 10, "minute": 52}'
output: {"hour": 8, "minute": 10}
